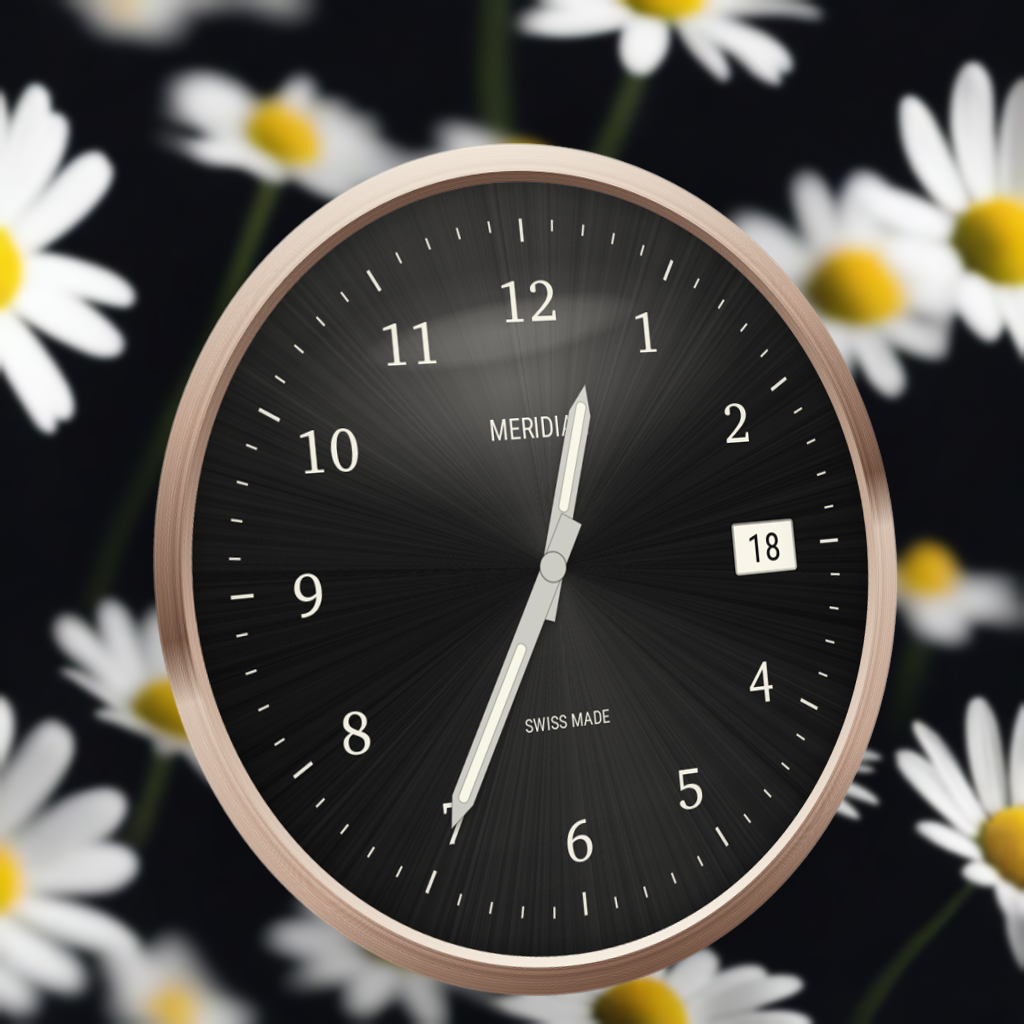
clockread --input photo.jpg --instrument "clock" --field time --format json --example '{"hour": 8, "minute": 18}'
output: {"hour": 12, "minute": 35}
